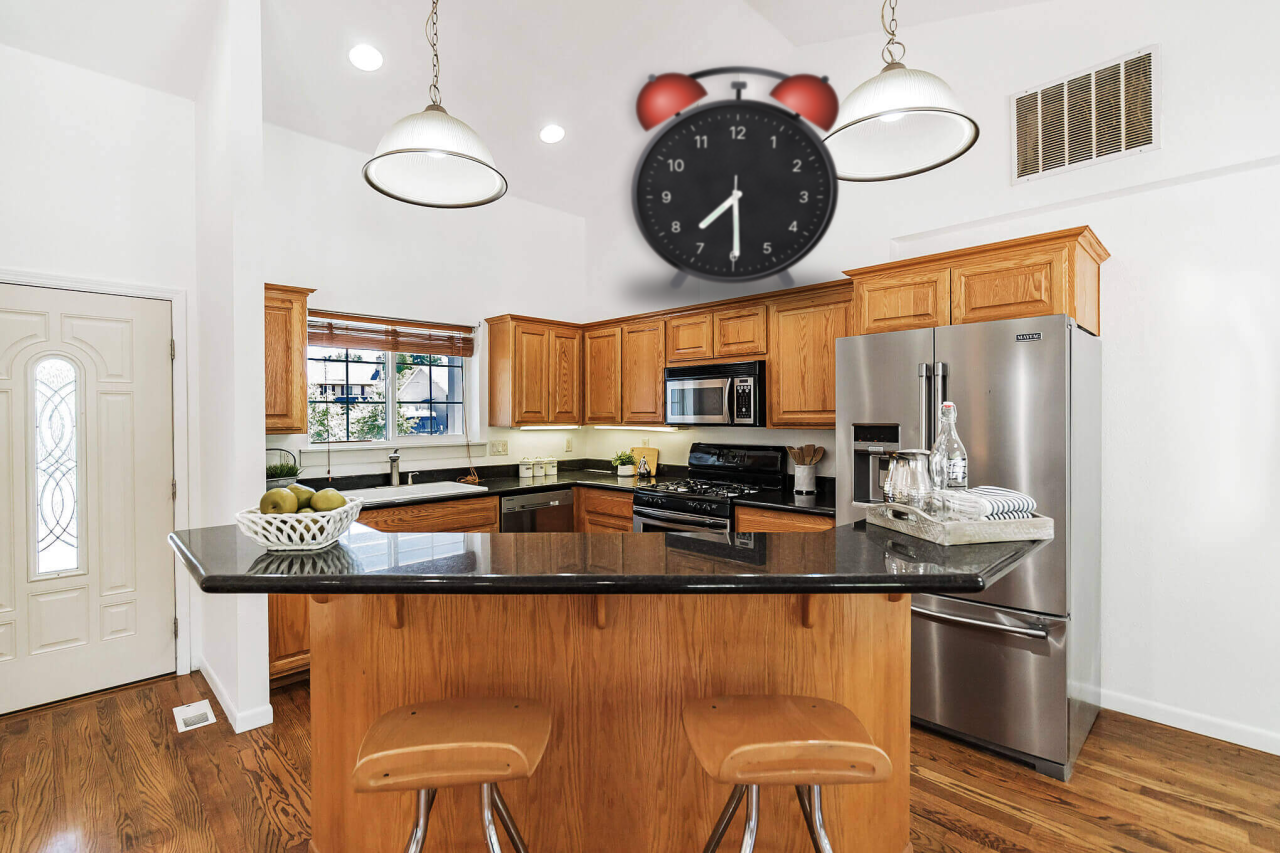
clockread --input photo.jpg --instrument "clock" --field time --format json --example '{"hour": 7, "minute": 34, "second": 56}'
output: {"hour": 7, "minute": 29, "second": 30}
